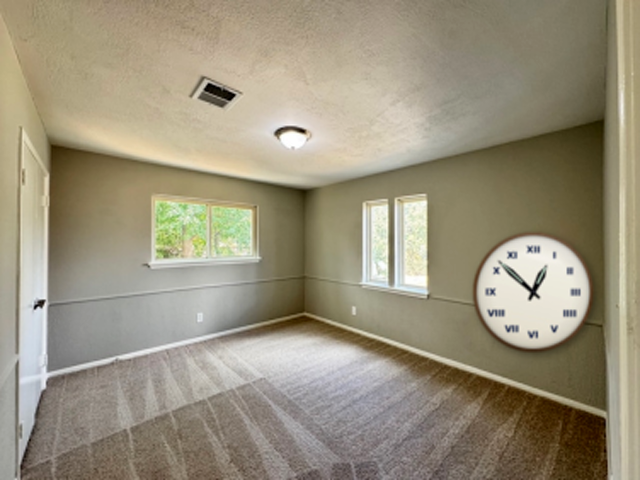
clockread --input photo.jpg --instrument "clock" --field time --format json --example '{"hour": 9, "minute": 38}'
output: {"hour": 12, "minute": 52}
